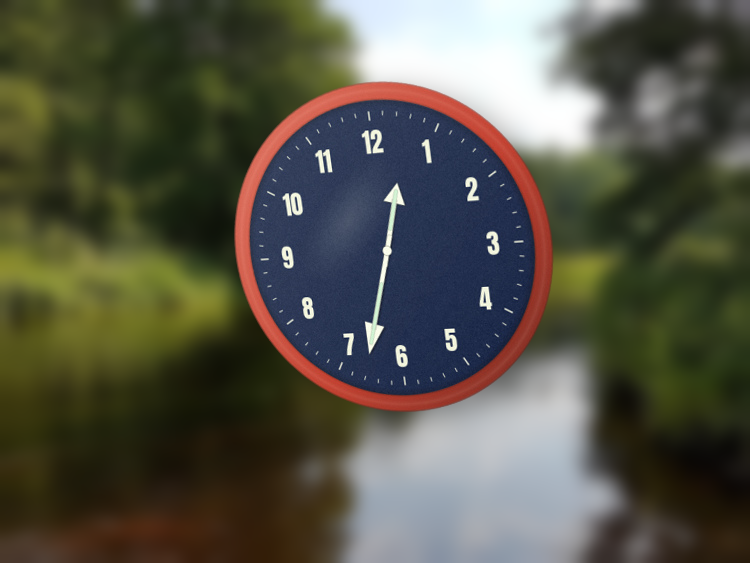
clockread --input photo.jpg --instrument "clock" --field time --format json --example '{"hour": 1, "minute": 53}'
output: {"hour": 12, "minute": 33}
